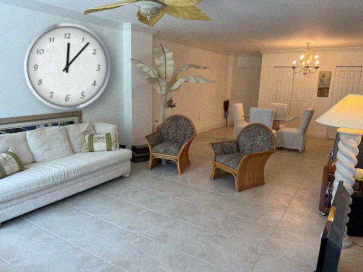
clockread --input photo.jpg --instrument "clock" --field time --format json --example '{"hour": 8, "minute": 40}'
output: {"hour": 12, "minute": 7}
